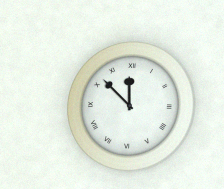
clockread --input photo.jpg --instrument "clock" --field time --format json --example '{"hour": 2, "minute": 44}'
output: {"hour": 11, "minute": 52}
